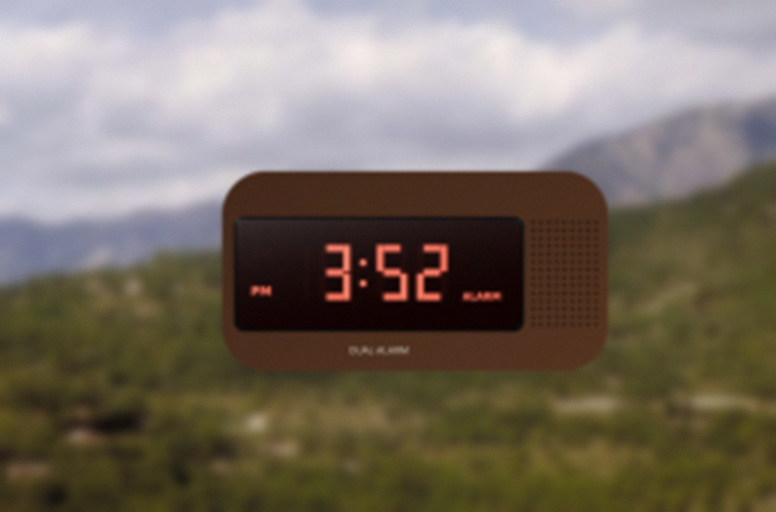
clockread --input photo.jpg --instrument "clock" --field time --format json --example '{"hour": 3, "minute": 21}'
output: {"hour": 3, "minute": 52}
